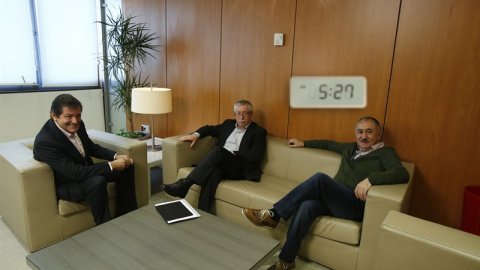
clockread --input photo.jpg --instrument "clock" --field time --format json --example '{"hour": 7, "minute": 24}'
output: {"hour": 5, "minute": 27}
